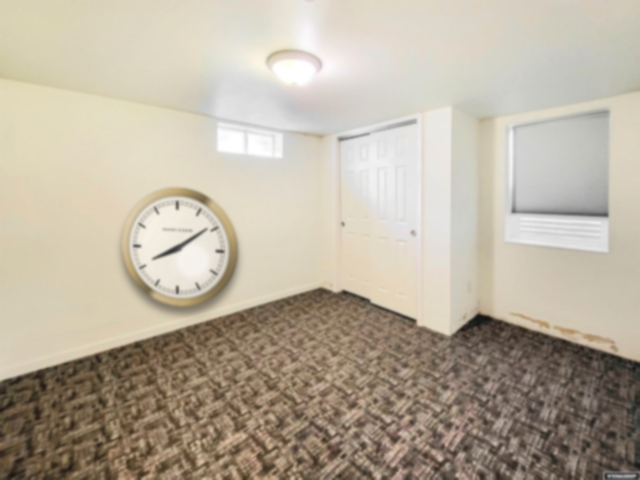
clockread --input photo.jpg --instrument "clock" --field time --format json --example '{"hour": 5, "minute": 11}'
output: {"hour": 8, "minute": 9}
